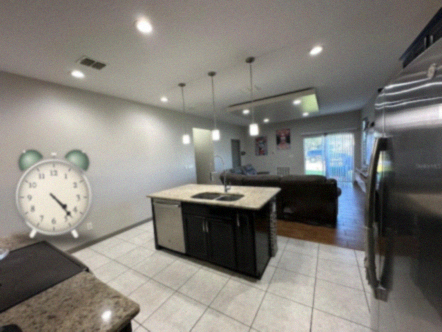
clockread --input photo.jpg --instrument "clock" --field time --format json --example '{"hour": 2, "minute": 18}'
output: {"hour": 4, "minute": 23}
